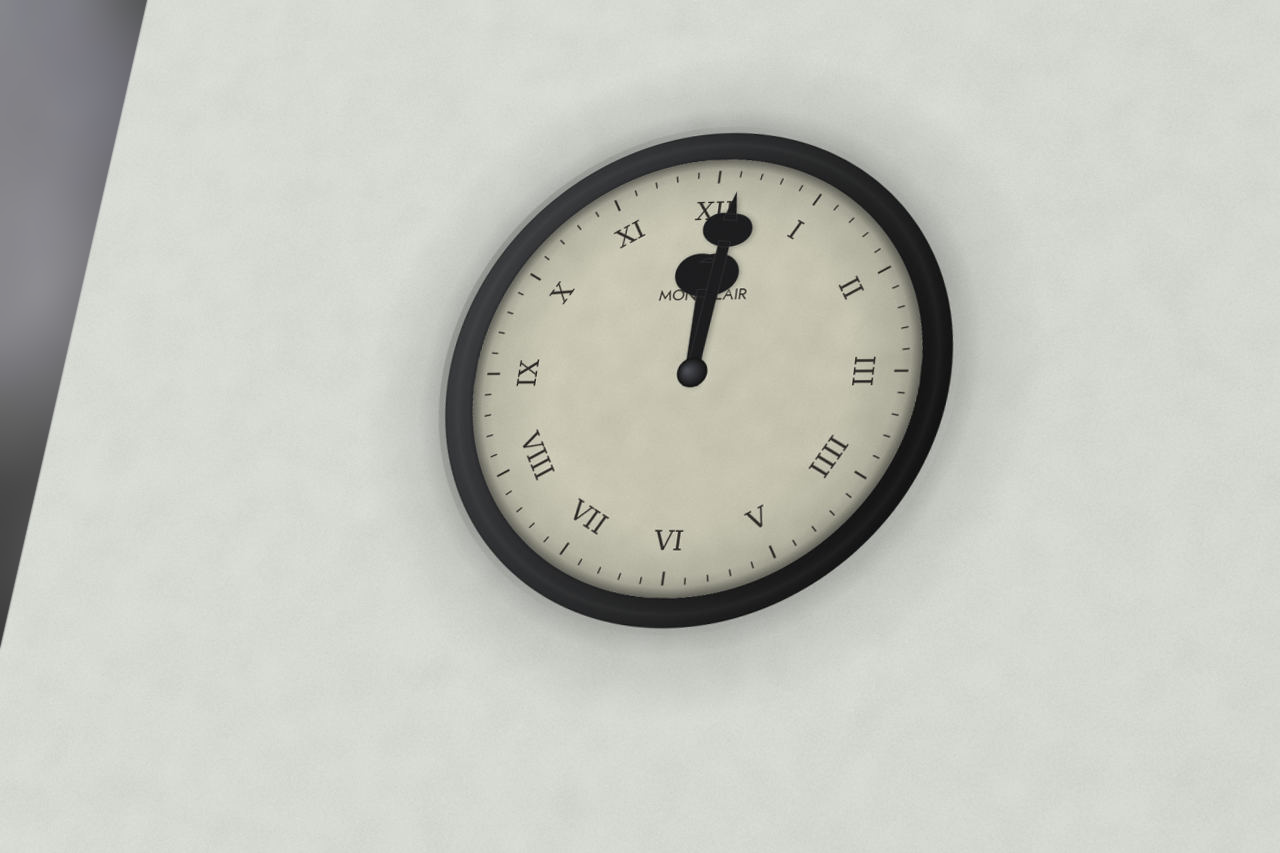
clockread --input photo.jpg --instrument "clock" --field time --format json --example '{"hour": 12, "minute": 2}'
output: {"hour": 12, "minute": 1}
